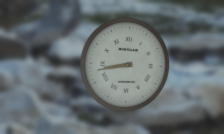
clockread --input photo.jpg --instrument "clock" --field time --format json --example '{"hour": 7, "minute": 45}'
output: {"hour": 8, "minute": 43}
